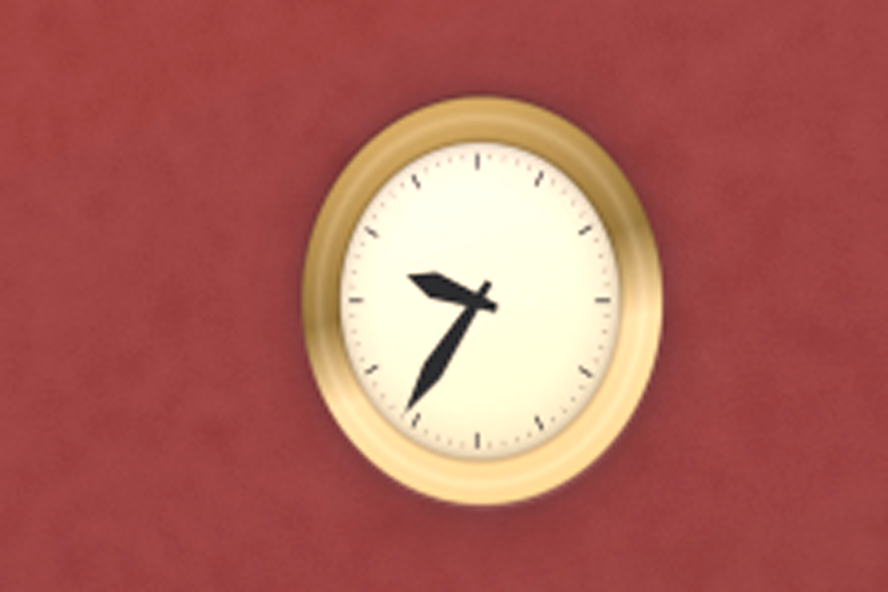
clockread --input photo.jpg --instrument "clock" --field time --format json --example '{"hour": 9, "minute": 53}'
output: {"hour": 9, "minute": 36}
